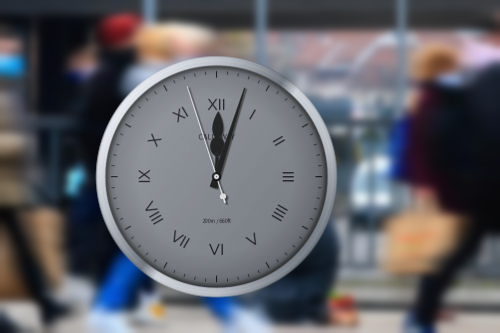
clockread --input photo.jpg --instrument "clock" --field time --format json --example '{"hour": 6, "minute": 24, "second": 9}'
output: {"hour": 12, "minute": 2, "second": 57}
